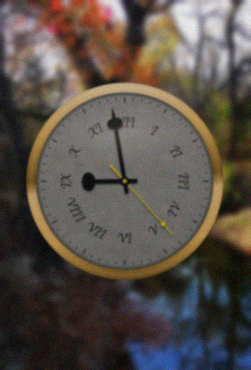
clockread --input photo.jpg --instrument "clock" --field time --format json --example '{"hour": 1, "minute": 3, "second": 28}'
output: {"hour": 8, "minute": 58, "second": 23}
